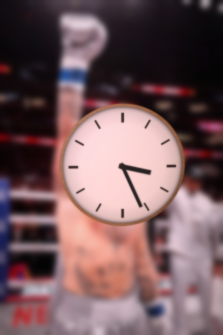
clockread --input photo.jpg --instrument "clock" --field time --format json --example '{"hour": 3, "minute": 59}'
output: {"hour": 3, "minute": 26}
